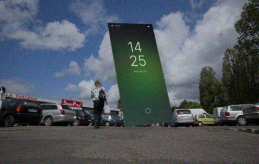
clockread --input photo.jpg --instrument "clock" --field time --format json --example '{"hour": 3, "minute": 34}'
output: {"hour": 14, "minute": 25}
